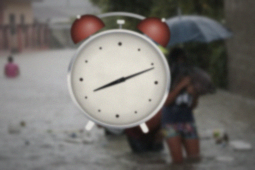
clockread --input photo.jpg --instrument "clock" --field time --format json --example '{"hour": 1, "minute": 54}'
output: {"hour": 8, "minute": 11}
